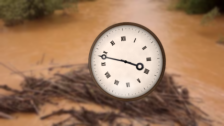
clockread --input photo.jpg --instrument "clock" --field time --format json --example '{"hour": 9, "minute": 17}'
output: {"hour": 3, "minute": 48}
